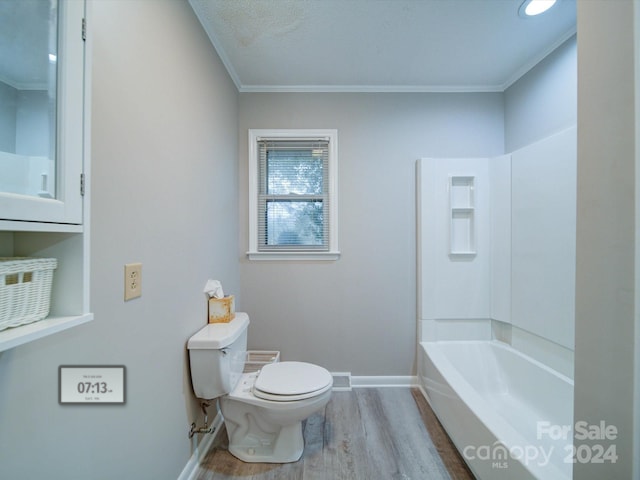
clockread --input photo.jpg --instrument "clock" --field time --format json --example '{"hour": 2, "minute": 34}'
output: {"hour": 7, "minute": 13}
